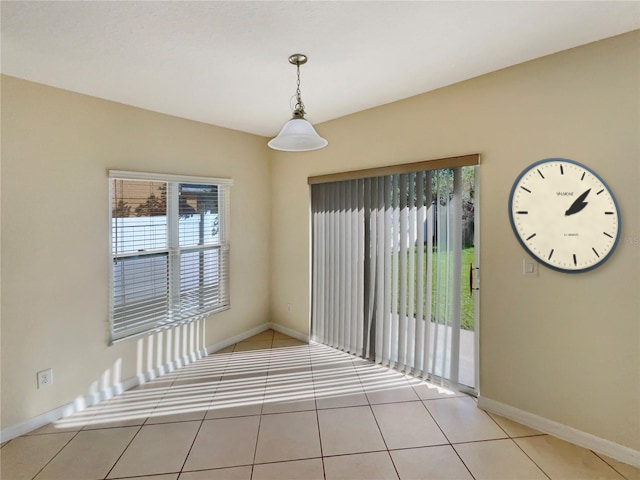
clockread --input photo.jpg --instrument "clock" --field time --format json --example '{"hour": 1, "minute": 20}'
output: {"hour": 2, "minute": 8}
